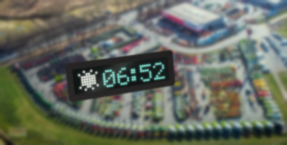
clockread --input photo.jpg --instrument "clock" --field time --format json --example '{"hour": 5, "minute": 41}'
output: {"hour": 6, "minute": 52}
